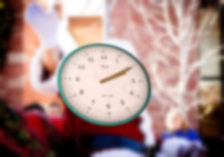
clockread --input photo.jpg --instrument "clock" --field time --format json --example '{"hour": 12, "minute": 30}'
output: {"hour": 2, "minute": 10}
